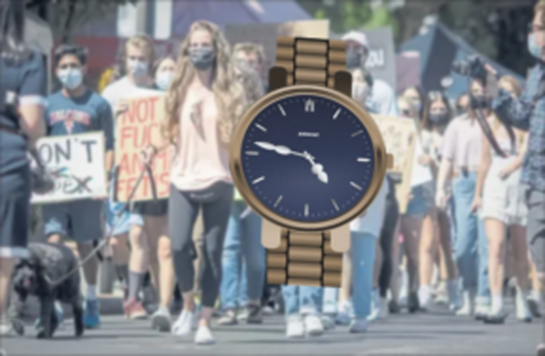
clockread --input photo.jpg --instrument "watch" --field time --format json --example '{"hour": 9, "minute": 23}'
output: {"hour": 4, "minute": 47}
